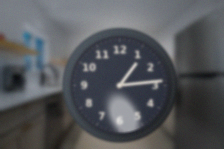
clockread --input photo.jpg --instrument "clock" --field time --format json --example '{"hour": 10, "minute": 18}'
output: {"hour": 1, "minute": 14}
